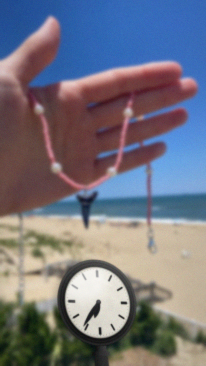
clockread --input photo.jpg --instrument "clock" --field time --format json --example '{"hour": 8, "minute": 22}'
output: {"hour": 6, "minute": 36}
